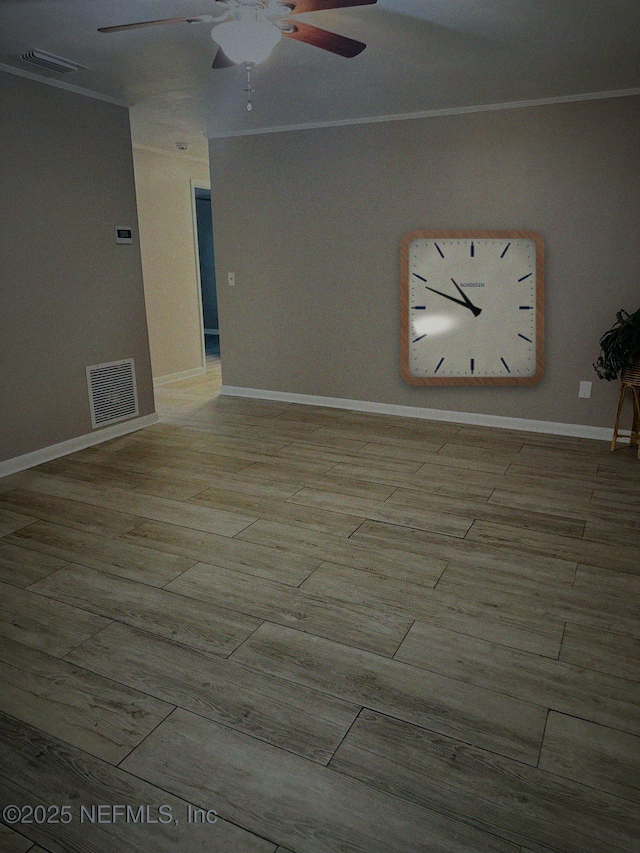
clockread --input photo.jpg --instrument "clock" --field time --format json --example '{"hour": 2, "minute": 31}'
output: {"hour": 10, "minute": 49}
